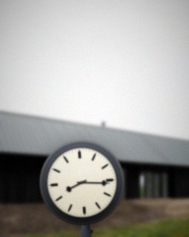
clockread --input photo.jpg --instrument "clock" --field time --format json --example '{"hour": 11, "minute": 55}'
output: {"hour": 8, "minute": 16}
